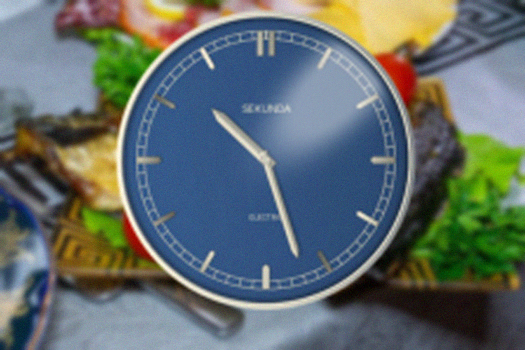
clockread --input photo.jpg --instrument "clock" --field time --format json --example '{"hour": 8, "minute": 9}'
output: {"hour": 10, "minute": 27}
